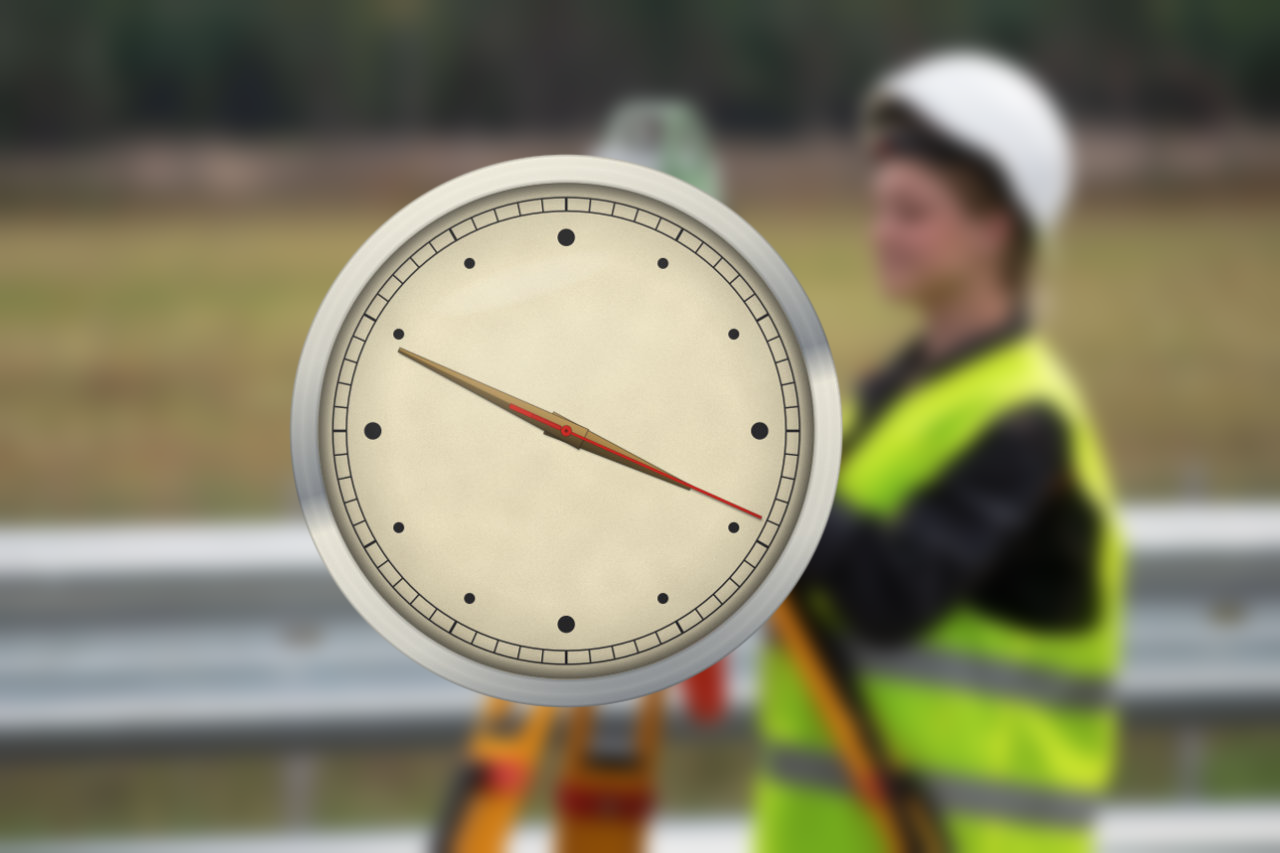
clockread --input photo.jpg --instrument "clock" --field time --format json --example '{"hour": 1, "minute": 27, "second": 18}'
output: {"hour": 3, "minute": 49, "second": 19}
